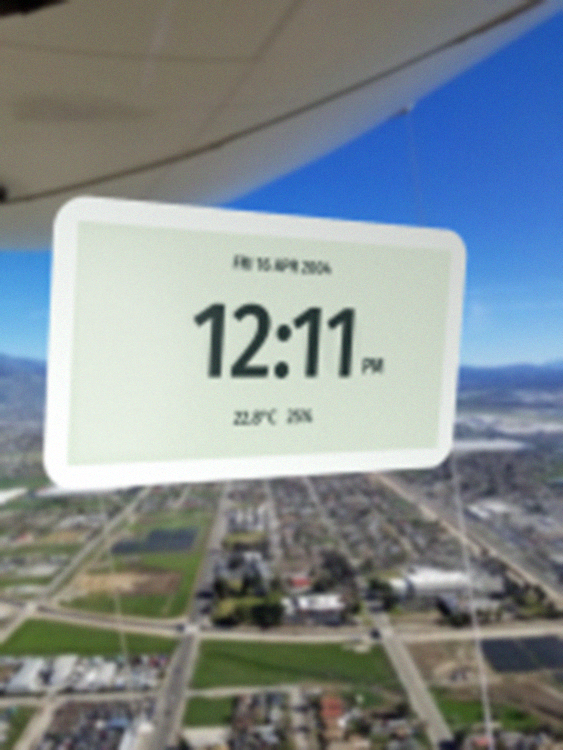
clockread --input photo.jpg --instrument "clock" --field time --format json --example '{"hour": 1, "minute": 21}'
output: {"hour": 12, "minute": 11}
